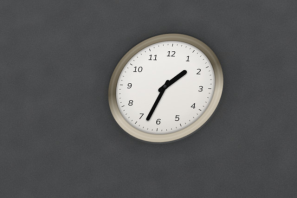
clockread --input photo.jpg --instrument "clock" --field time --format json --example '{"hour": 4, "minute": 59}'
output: {"hour": 1, "minute": 33}
